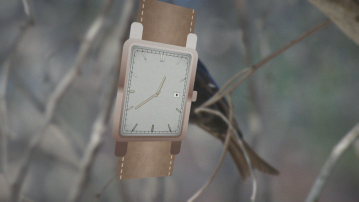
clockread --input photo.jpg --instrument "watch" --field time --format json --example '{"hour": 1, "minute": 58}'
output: {"hour": 12, "minute": 39}
